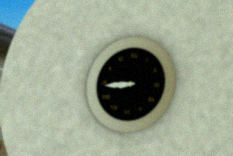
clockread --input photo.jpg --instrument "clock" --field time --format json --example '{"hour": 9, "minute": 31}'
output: {"hour": 8, "minute": 44}
